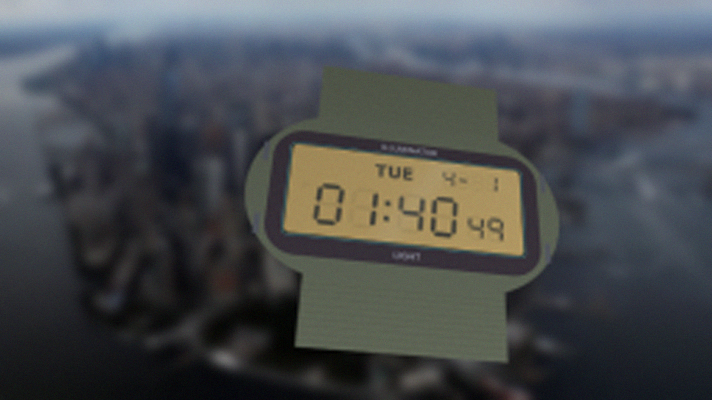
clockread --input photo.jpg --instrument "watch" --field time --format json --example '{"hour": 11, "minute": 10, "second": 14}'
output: {"hour": 1, "minute": 40, "second": 49}
